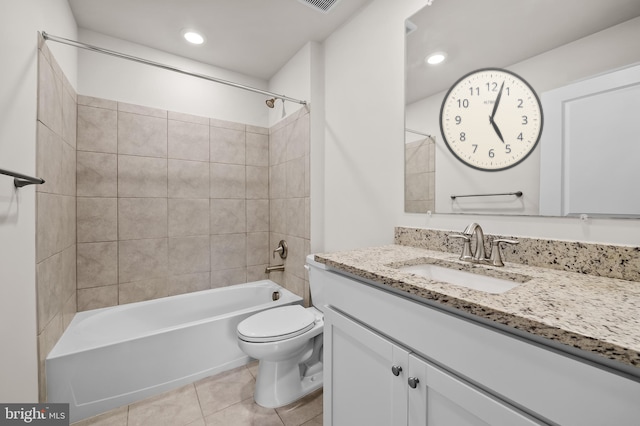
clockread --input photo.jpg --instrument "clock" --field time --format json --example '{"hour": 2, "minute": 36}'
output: {"hour": 5, "minute": 3}
